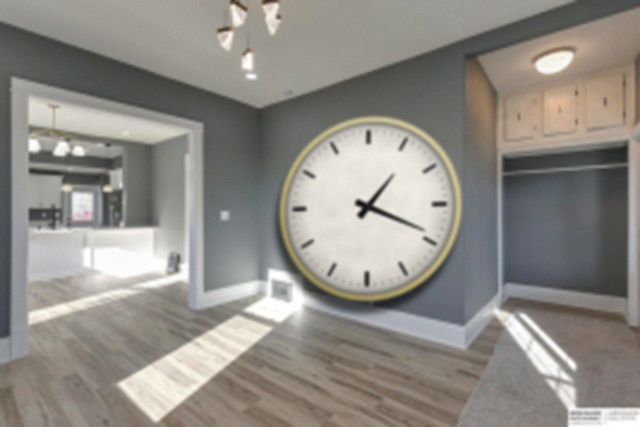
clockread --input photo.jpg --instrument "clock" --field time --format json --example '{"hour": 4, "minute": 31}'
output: {"hour": 1, "minute": 19}
